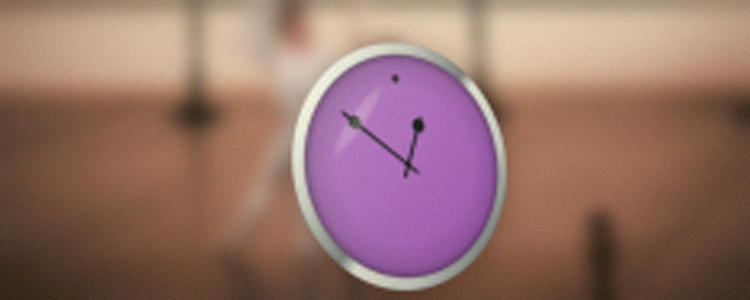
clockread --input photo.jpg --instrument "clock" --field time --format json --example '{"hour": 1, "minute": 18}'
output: {"hour": 12, "minute": 52}
